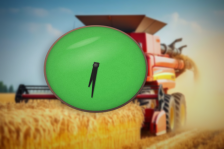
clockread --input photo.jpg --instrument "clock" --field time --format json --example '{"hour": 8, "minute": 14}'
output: {"hour": 6, "minute": 31}
